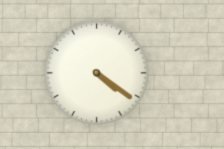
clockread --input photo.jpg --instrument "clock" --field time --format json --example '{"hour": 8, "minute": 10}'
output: {"hour": 4, "minute": 21}
